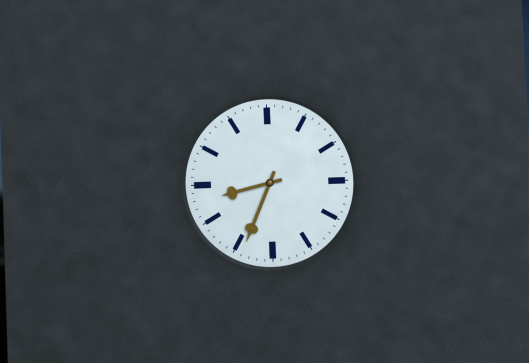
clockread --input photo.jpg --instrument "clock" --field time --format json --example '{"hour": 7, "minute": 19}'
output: {"hour": 8, "minute": 34}
